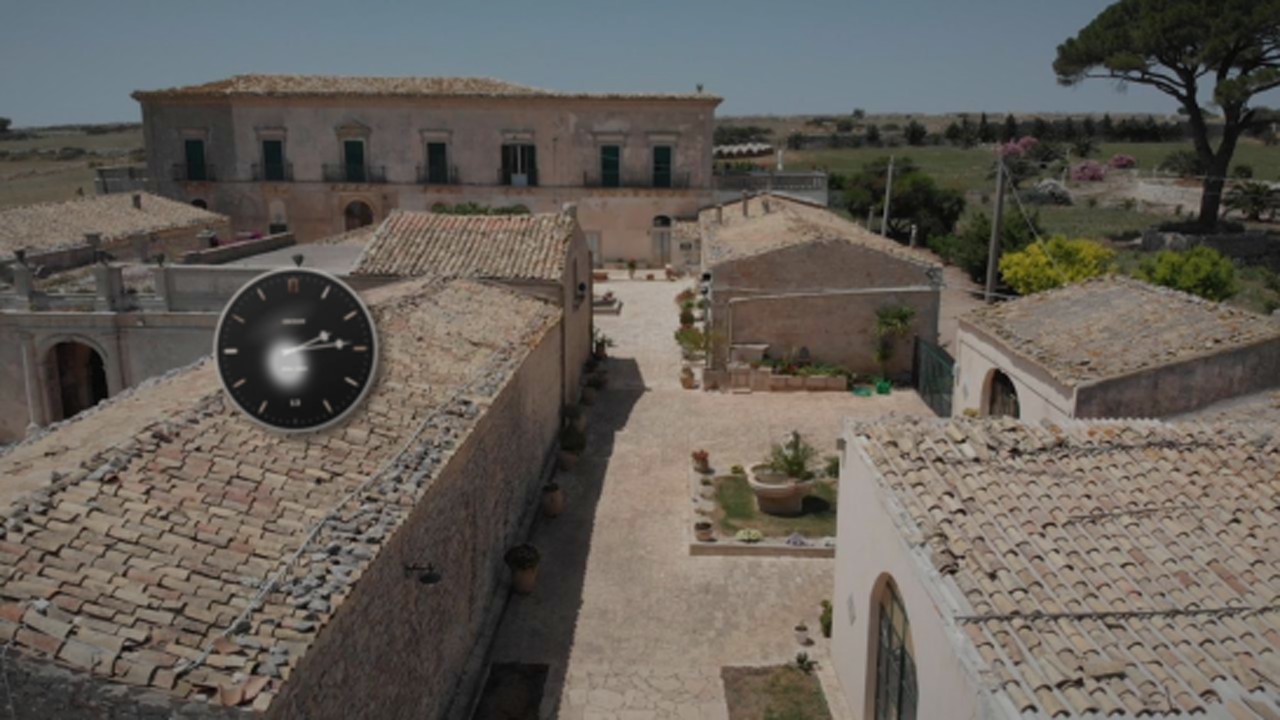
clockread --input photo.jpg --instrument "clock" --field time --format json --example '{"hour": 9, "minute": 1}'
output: {"hour": 2, "minute": 14}
